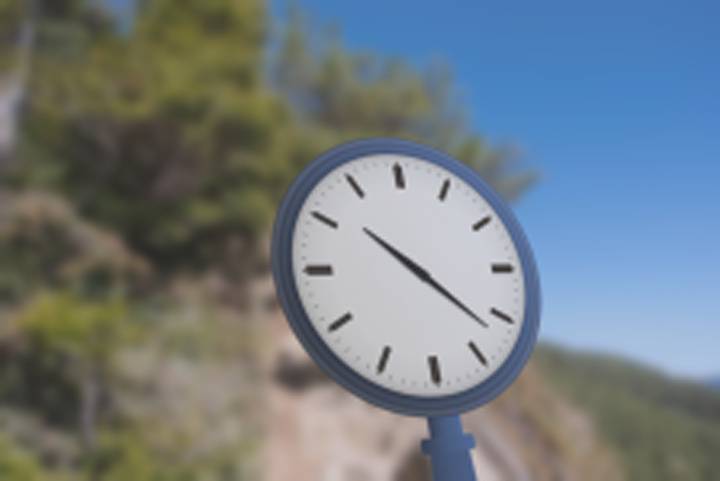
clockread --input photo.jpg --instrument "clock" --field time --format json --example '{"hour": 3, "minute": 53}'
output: {"hour": 10, "minute": 22}
